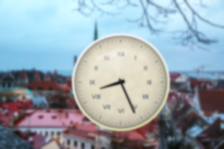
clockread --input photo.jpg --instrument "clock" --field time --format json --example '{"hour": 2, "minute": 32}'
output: {"hour": 8, "minute": 26}
